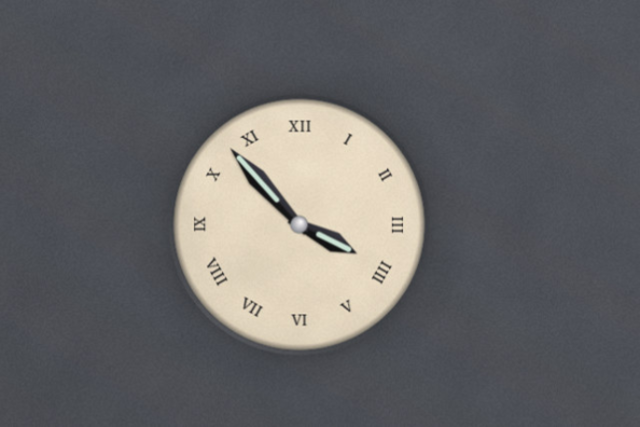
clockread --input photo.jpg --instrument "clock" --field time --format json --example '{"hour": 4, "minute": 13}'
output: {"hour": 3, "minute": 53}
